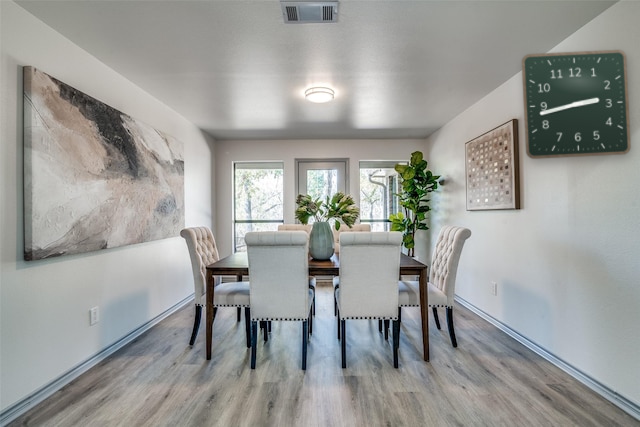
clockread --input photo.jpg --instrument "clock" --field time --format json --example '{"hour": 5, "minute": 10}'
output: {"hour": 2, "minute": 43}
